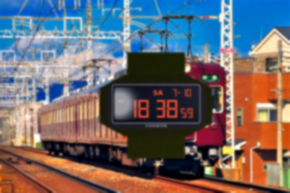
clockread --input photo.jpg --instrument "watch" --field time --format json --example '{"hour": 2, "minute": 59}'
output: {"hour": 18, "minute": 38}
